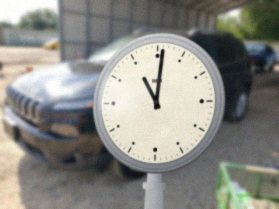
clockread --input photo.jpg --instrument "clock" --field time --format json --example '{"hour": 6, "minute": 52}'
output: {"hour": 11, "minute": 1}
